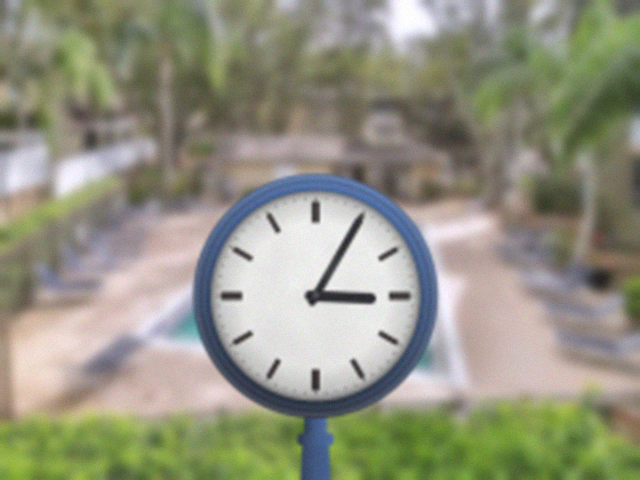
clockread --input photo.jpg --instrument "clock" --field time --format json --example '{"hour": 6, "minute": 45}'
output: {"hour": 3, "minute": 5}
